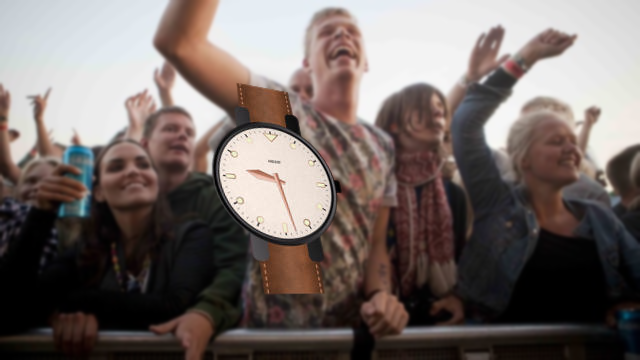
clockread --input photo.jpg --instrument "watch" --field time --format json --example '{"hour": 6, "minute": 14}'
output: {"hour": 9, "minute": 28}
